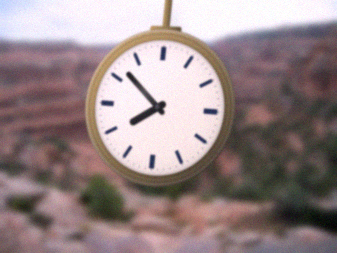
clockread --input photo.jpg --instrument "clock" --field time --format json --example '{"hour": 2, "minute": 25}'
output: {"hour": 7, "minute": 52}
